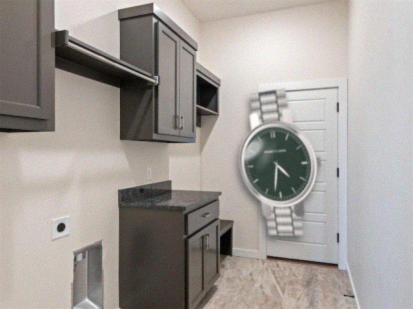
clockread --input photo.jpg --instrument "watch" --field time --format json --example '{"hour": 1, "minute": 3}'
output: {"hour": 4, "minute": 32}
